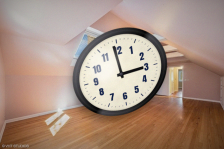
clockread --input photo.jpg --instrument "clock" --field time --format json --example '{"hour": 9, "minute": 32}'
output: {"hour": 2, "minute": 59}
